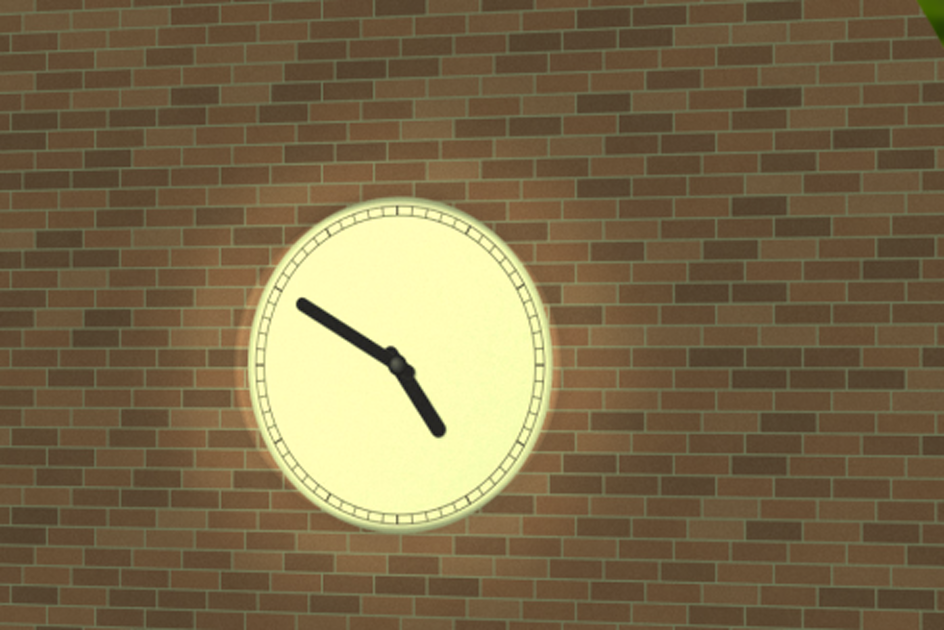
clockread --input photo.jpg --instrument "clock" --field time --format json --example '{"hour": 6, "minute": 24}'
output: {"hour": 4, "minute": 50}
